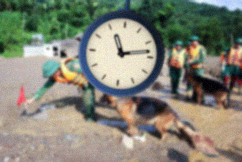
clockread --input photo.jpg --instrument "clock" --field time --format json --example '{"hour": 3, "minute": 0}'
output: {"hour": 11, "minute": 13}
